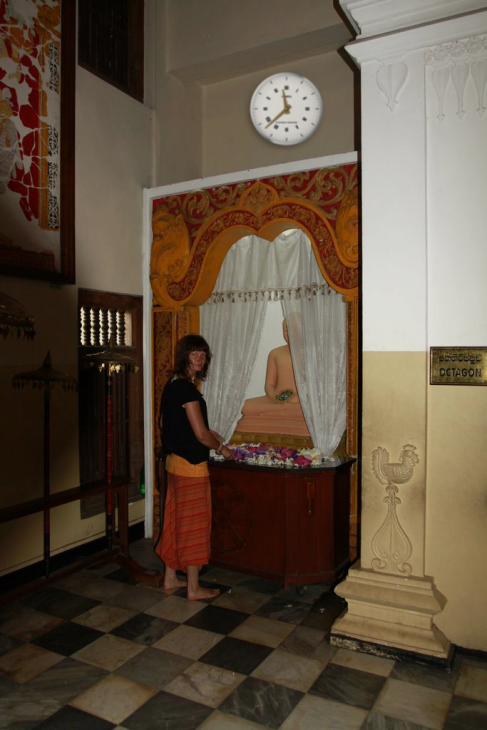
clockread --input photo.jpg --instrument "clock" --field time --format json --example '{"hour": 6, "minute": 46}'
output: {"hour": 11, "minute": 38}
